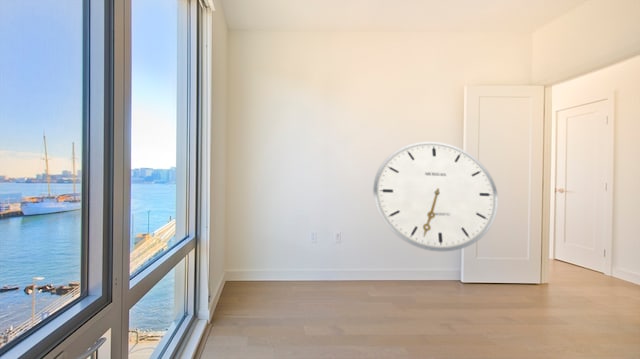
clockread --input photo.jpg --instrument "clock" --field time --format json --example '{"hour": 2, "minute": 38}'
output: {"hour": 6, "minute": 33}
